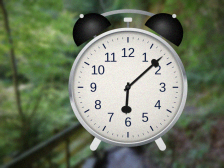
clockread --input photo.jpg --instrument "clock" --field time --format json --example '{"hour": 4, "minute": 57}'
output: {"hour": 6, "minute": 8}
